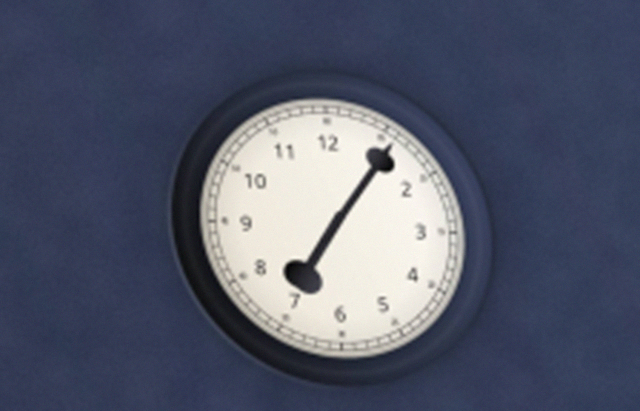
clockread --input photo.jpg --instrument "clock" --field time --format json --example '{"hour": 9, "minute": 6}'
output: {"hour": 7, "minute": 6}
